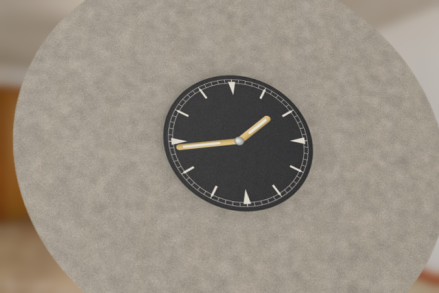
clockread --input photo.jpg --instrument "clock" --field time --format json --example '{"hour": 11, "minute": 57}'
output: {"hour": 1, "minute": 44}
